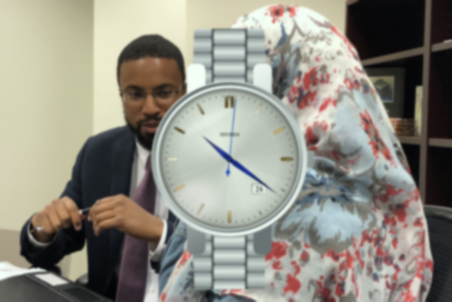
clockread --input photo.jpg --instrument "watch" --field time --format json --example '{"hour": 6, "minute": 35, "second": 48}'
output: {"hour": 10, "minute": 21, "second": 1}
